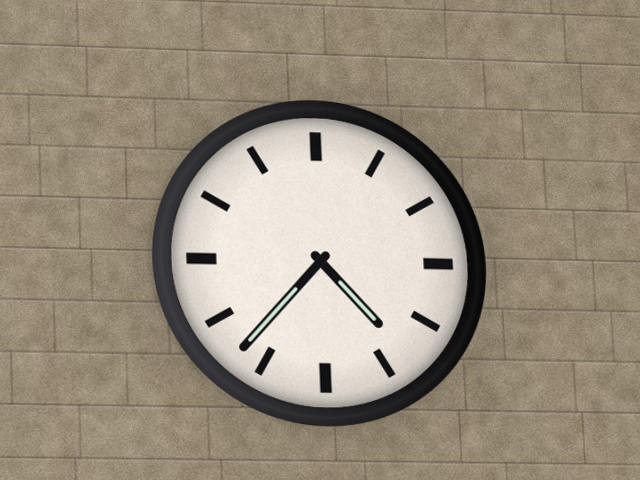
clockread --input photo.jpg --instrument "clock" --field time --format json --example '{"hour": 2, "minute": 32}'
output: {"hour": 4, "minute": 37}
